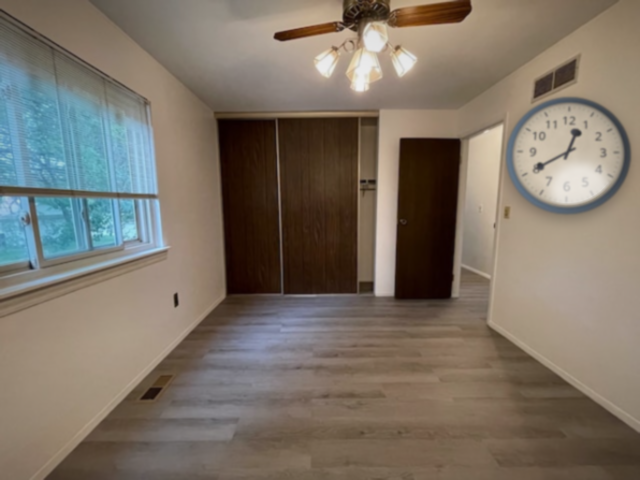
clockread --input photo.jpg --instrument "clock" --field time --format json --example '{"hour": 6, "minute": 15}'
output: {"hour": 12, "minute": 40}
